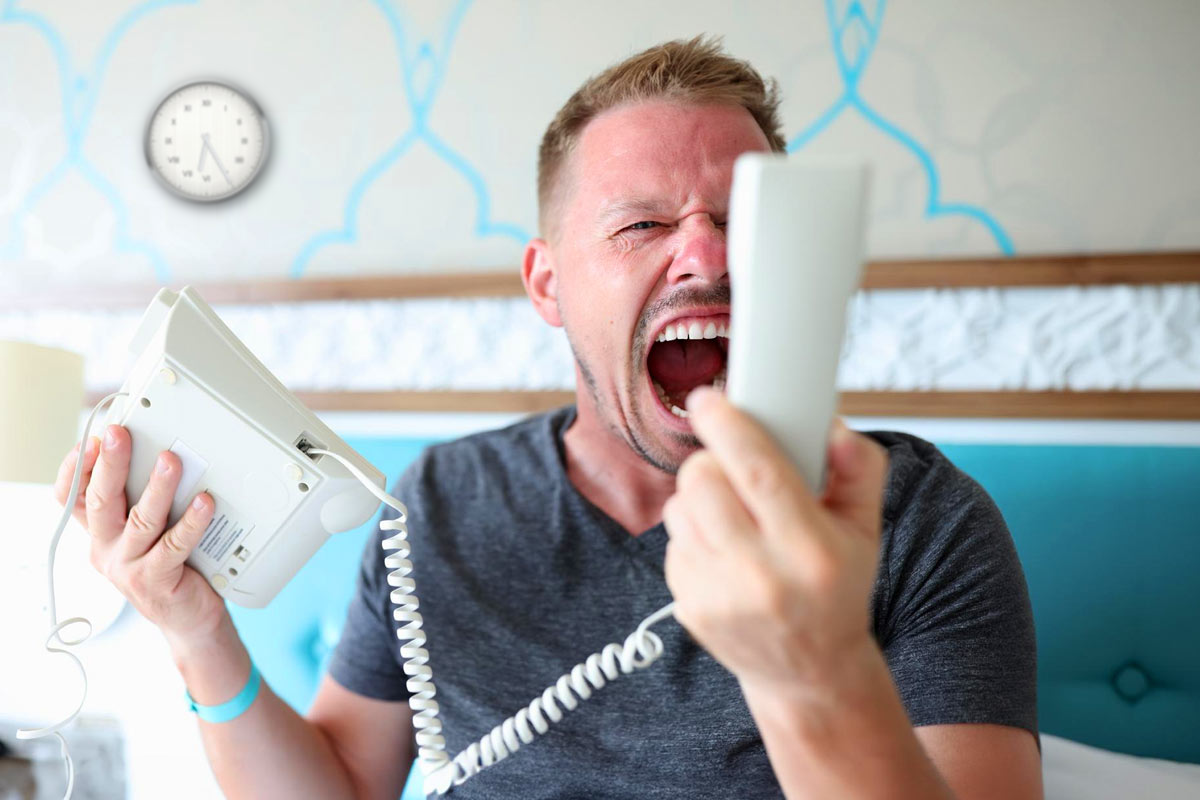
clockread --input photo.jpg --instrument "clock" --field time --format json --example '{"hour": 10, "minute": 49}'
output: {"hour": 6, "minute": 25}
